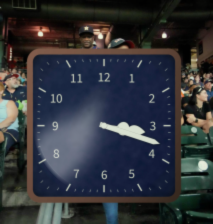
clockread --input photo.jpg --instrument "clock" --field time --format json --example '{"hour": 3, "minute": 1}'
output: {"hour": 3, "minute": 18}
